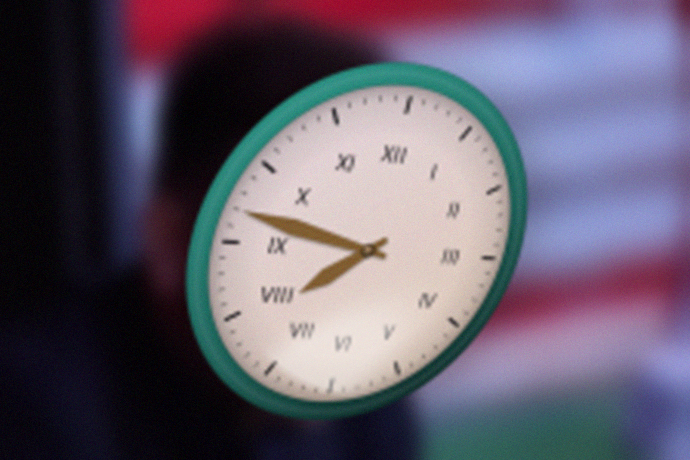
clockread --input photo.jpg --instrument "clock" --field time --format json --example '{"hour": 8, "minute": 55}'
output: {"hour": 7, "minute": 47}
